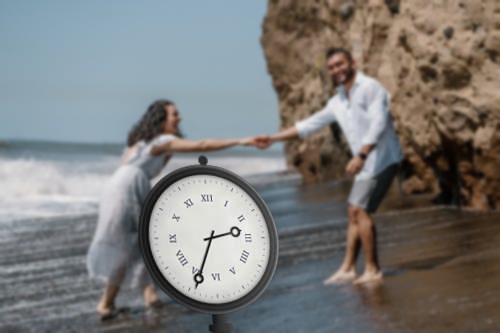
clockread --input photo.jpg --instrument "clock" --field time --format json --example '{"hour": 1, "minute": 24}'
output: {"hour": 2, "minute": 34}
